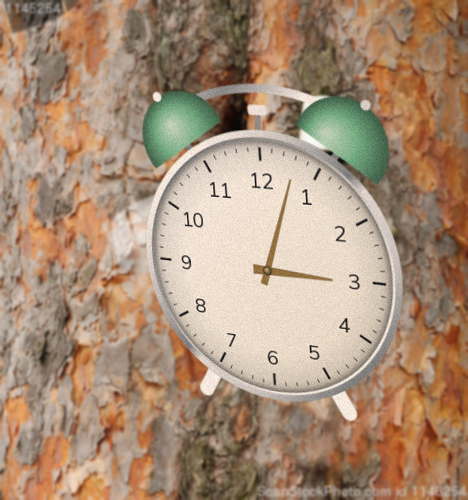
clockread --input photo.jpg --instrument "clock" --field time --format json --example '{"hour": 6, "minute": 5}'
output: {"hour": 3, "minute": 3}
